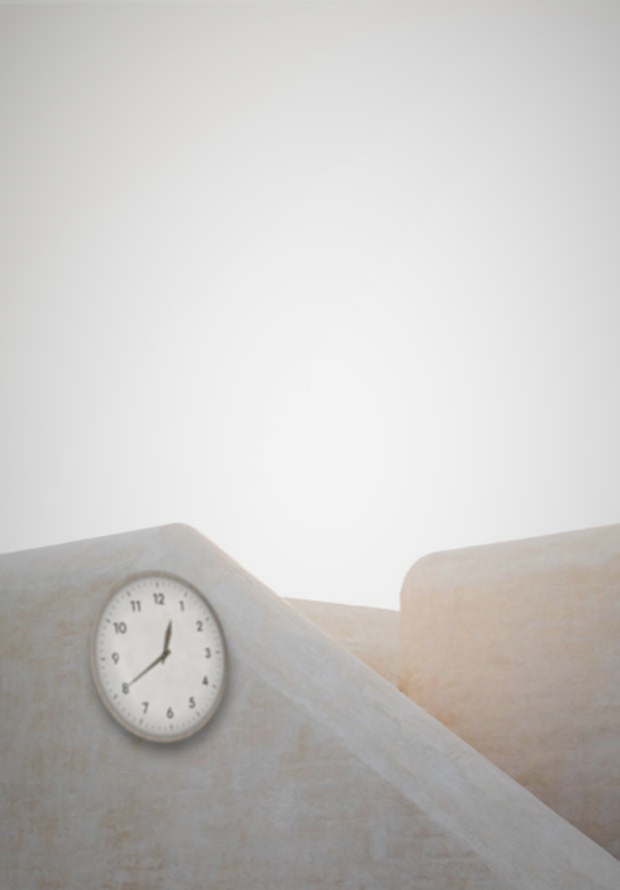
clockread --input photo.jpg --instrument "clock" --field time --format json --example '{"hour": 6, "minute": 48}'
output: {"hour": 12, "minute": 40}
